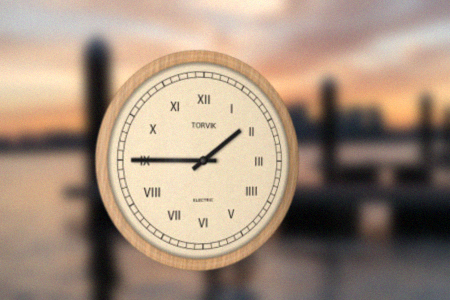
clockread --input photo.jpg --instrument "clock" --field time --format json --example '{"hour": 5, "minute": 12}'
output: {"hour": 1, "minute": 45}
